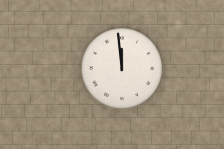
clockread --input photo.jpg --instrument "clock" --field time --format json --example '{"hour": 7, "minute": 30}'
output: {"hour": 11, "minute": 59}
